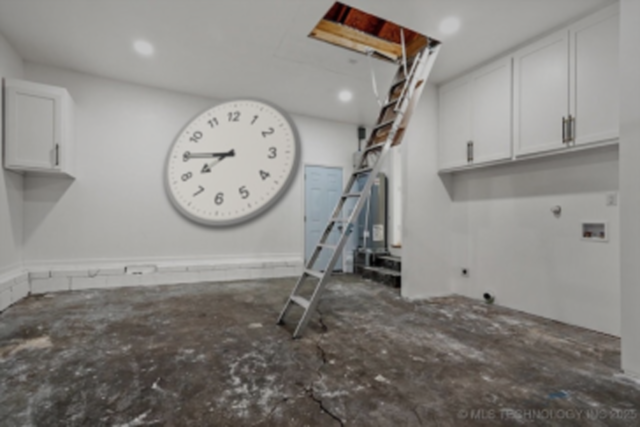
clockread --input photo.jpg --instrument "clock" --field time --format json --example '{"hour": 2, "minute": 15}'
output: {"hour": 7, "minute": 45}
